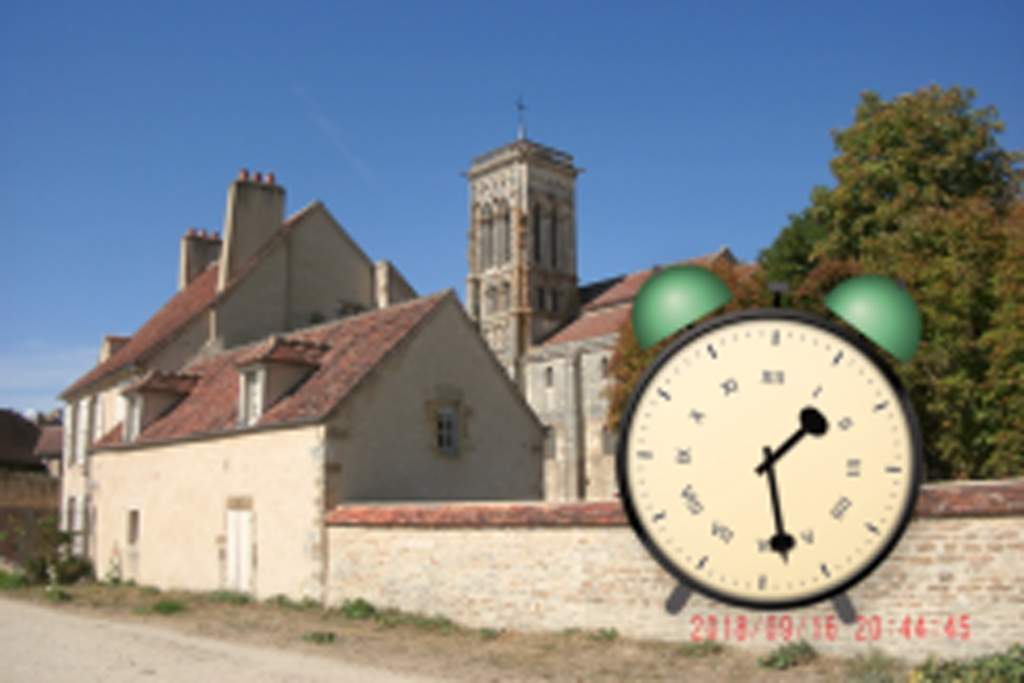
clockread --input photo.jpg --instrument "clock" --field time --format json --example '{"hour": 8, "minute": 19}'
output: {"hour": 1, "minute": 28}
